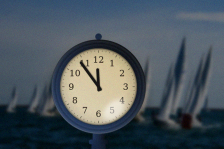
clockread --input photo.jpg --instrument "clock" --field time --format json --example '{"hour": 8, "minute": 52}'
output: {"hour": 11, "minute": 54}
